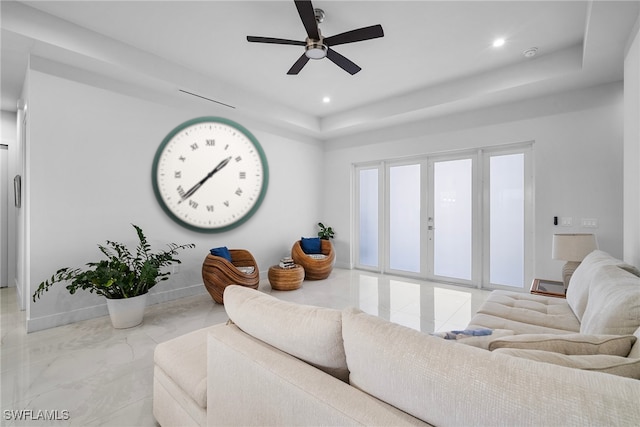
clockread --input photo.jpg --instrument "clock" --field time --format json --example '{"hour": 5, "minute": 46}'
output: {"hour": 1, "minute": 38}
